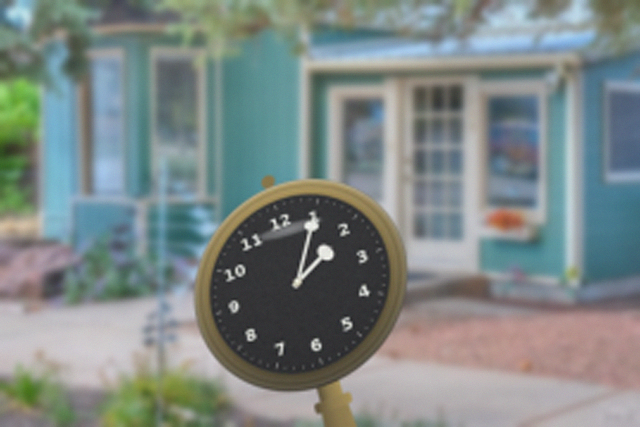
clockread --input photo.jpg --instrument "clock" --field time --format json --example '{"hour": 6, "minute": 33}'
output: {"hour": 2, "minute": 5}
